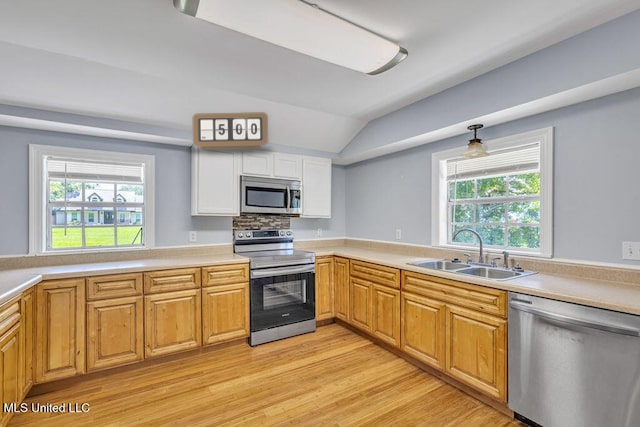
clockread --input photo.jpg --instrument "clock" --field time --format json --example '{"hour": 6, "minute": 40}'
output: {"hour": 5, "minute": 0}
